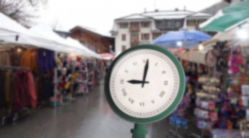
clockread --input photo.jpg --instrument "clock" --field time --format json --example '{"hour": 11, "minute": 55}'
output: {"hour": 9, "minute": 1}
